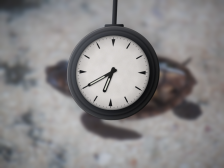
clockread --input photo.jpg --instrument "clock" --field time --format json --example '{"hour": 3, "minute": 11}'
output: {"hour": 6, "minute": 40}
